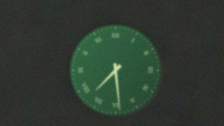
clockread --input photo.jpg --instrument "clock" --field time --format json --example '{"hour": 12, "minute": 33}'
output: {"hour": 7, "minute": 29}
